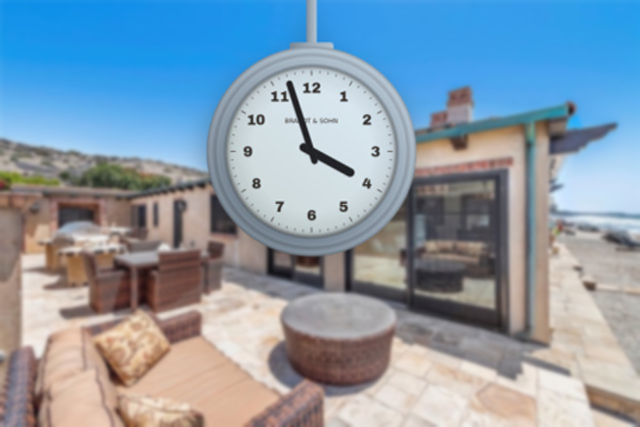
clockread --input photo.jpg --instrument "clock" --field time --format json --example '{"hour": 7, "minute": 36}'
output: {"hour": 3, "minute": 57}
